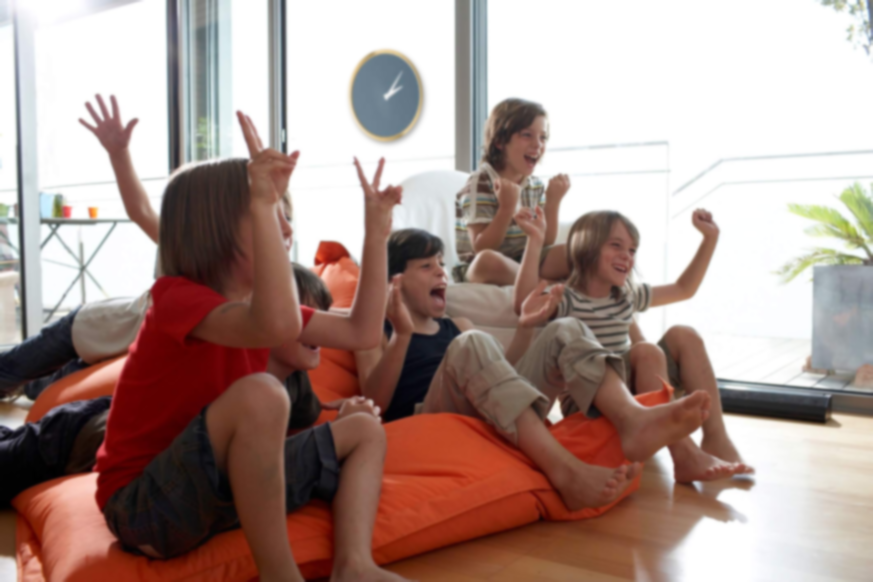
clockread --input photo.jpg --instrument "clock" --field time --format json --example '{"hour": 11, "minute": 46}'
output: {"hour": 2, "minute": 6}
